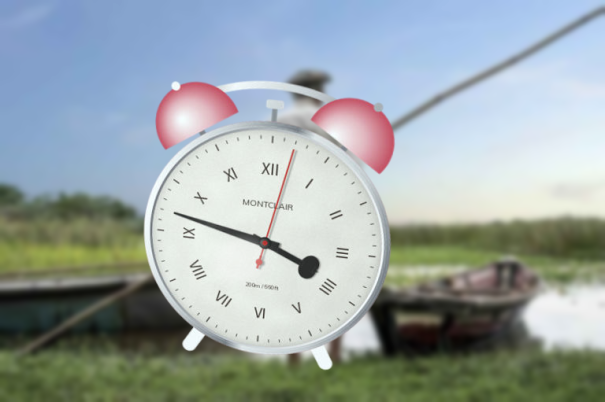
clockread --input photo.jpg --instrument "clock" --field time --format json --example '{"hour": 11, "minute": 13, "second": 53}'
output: {"hour": 3, "minute": 47, "second": 2}
